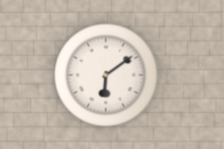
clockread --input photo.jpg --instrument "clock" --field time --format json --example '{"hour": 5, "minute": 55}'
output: {"hour": 6, "minute": 9}
